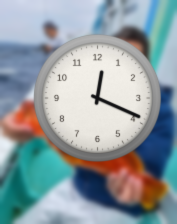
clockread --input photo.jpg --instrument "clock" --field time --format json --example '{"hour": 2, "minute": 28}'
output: {"hour": 12, "minute": 19}
